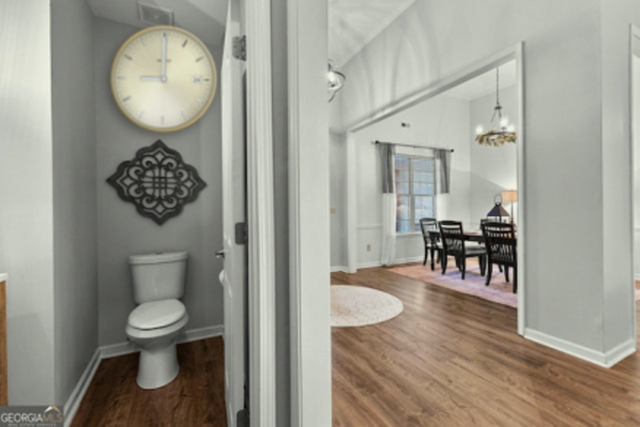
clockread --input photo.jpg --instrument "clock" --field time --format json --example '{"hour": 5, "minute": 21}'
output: {"hour": 9, "minute": 0}
